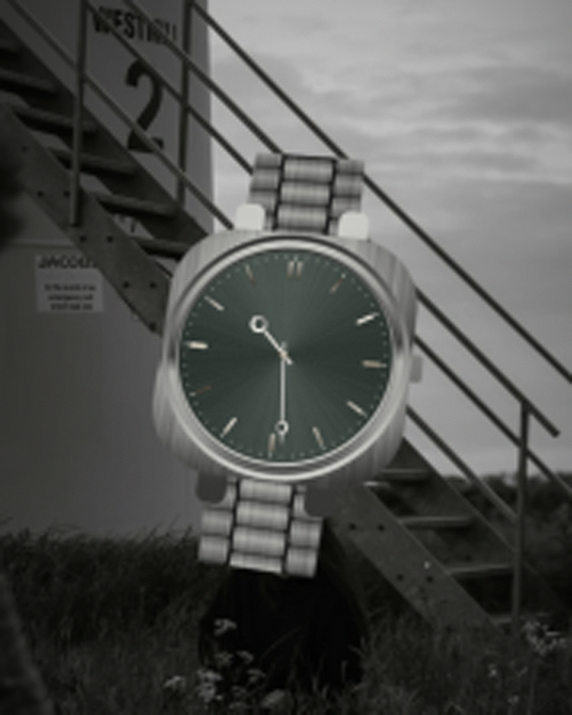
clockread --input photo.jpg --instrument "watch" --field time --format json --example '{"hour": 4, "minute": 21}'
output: {"hour": 10, "minute": 29}
